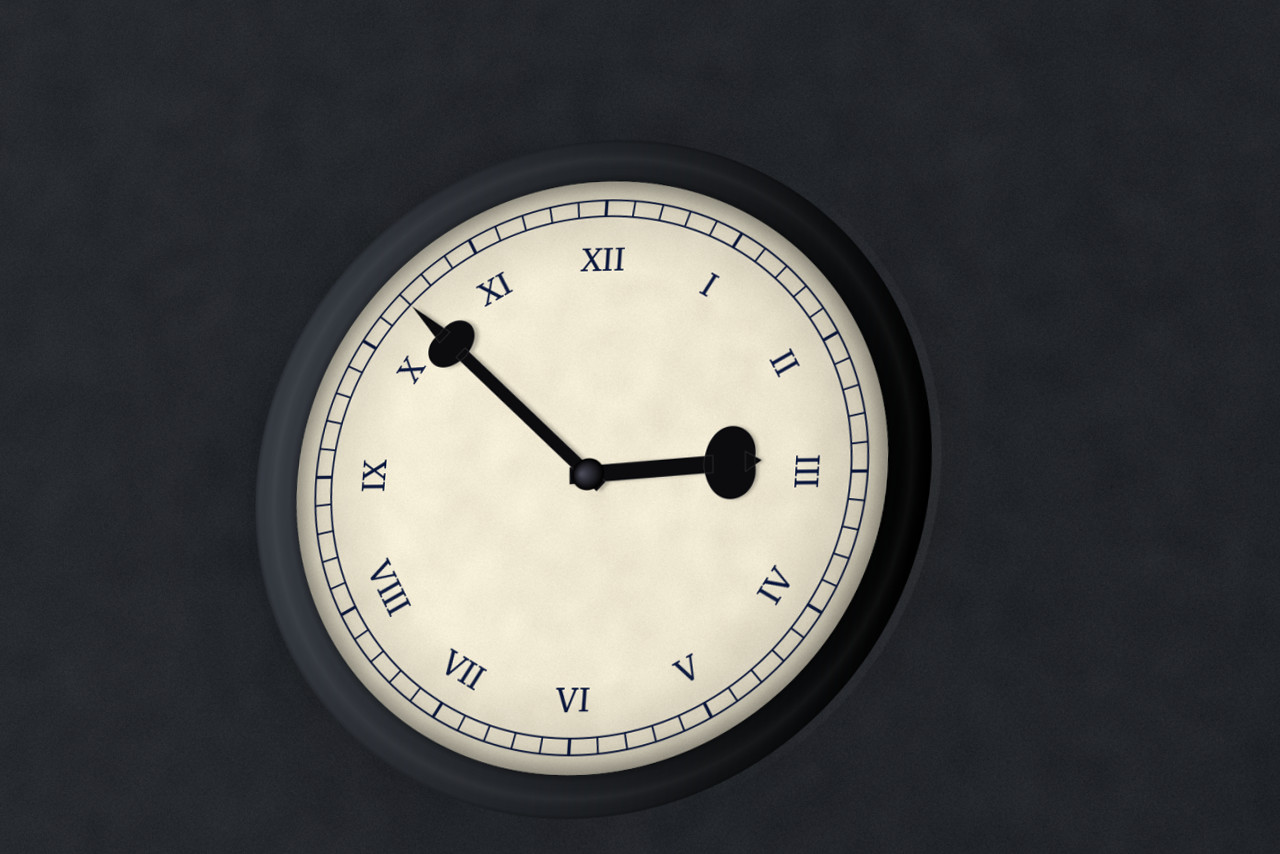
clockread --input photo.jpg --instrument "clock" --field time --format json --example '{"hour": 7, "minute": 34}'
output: {"hour": 2, "minute": 52}
